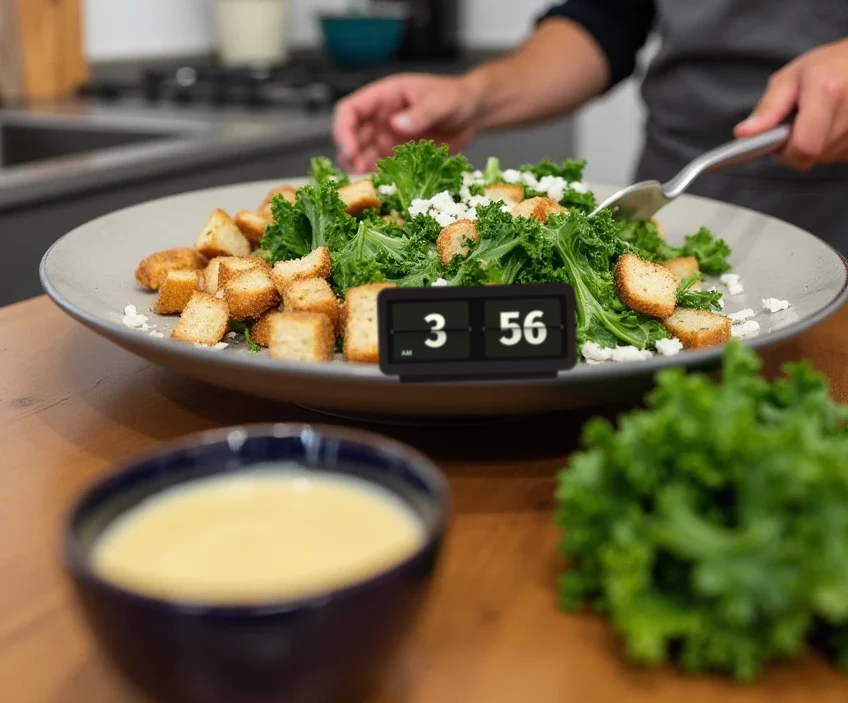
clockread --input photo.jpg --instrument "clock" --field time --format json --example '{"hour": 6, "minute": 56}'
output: {"hour": 3, "minute": 56}
